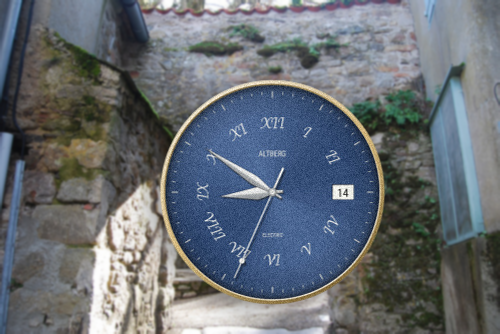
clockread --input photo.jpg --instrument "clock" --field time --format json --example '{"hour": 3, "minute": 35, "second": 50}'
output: {"hour": 8, "minute": 50, "second": 34}
